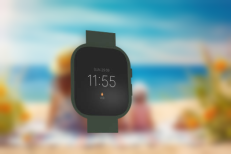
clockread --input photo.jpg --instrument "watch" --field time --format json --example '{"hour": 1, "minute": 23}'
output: {"hour": 11, "minute": 55}
